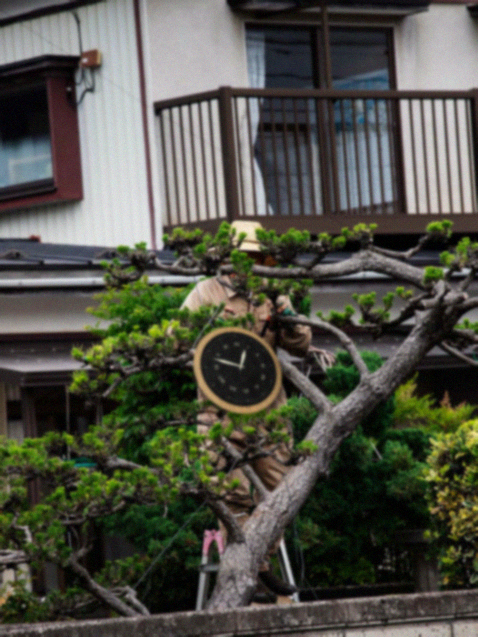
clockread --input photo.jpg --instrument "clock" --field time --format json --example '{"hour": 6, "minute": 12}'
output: {"hour": 12, "minute": 48}
